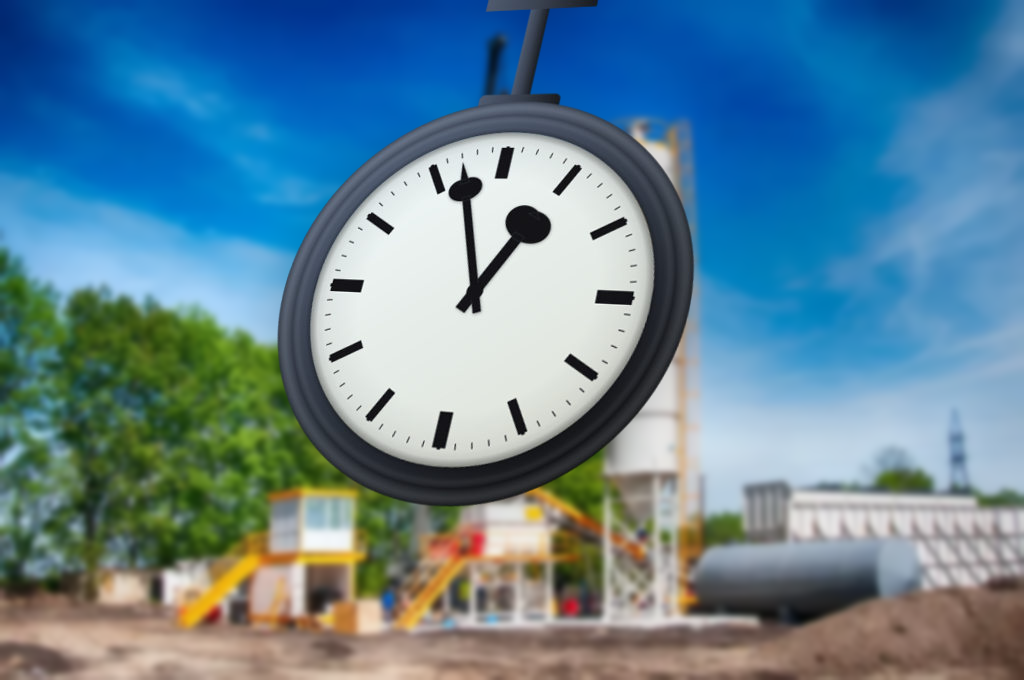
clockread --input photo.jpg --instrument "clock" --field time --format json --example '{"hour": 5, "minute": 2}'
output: {"hour": 12, "minute": 57}
